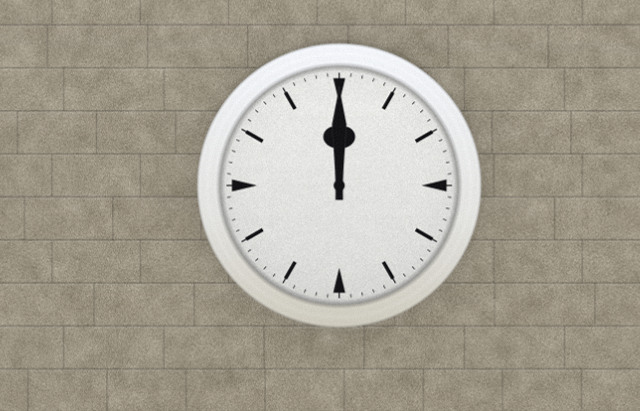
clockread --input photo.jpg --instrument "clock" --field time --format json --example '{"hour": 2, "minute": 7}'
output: {"hour": 12, "minute": 0}
